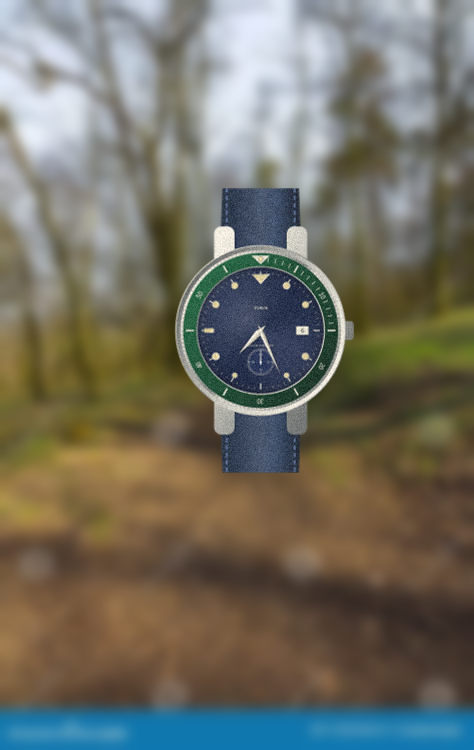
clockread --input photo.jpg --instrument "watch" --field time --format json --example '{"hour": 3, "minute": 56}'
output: {"hour": 7, "minute": 26}
